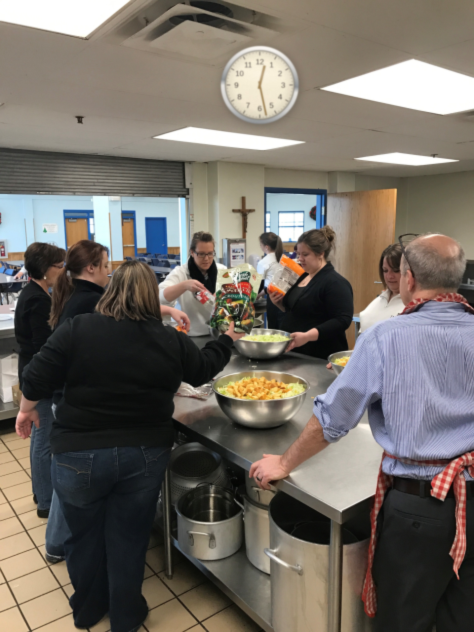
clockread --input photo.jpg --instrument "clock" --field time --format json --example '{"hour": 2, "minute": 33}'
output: {"hour": 12, "minute": 28}
